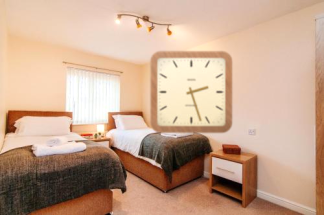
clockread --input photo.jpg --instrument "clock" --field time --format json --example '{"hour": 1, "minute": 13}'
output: {"hour": 2, "minute": 27}
